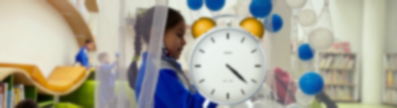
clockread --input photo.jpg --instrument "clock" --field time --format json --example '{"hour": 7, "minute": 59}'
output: {"hour": 4, "minute": 22}
